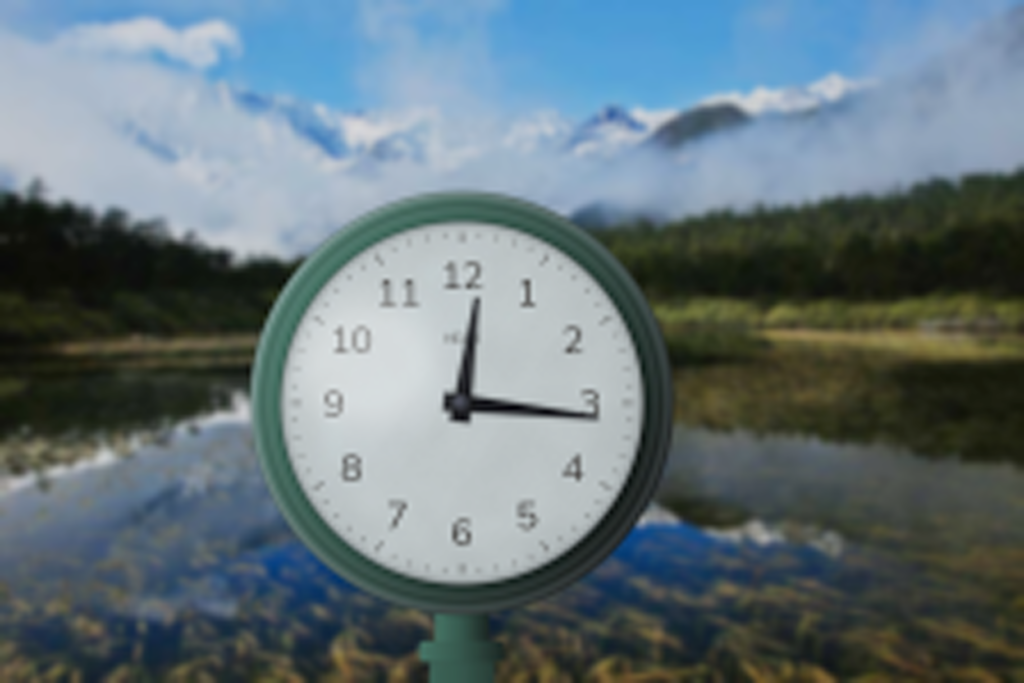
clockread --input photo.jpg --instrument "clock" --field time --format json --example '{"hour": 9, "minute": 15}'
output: {"hour": 12, "minute": 16}
